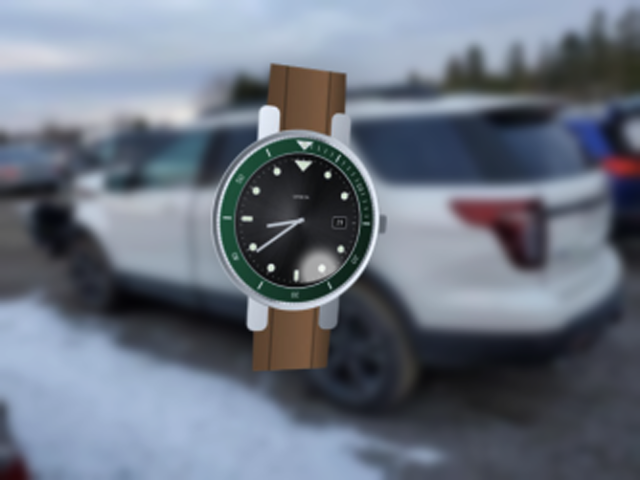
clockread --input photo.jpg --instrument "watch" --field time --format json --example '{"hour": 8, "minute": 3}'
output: {"hour": 8, "minute": 39}
